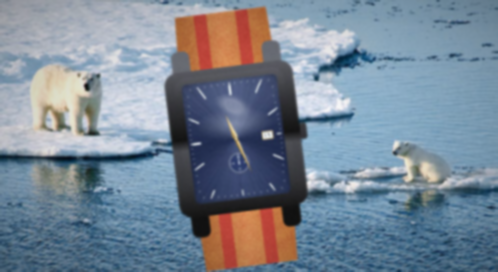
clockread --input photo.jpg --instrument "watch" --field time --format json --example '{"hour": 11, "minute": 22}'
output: {"hour": 11, "minute": 27}
